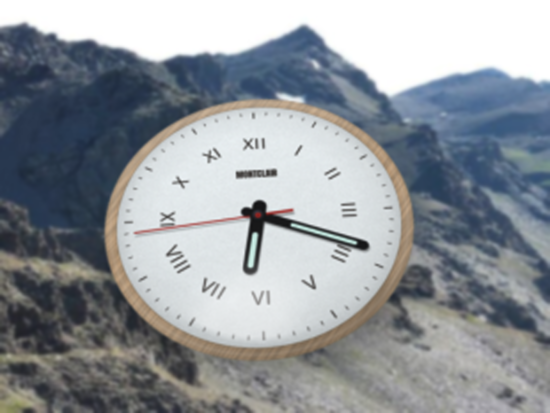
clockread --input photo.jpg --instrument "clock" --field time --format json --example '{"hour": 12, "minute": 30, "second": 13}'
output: {"hour": 6, "minute": 18, "second": 44}
